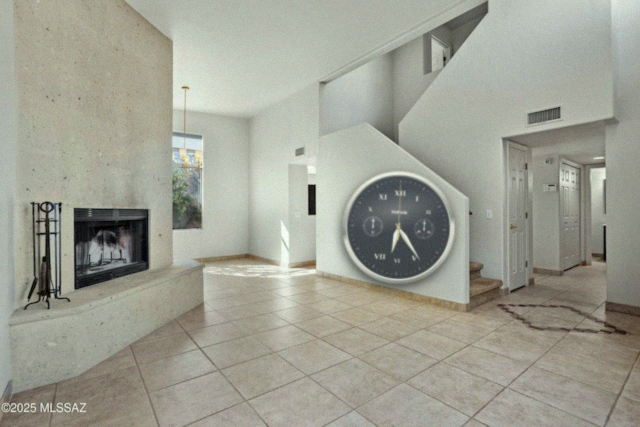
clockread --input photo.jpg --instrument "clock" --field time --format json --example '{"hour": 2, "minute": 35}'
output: {"hour": 6, "minute": 24}
